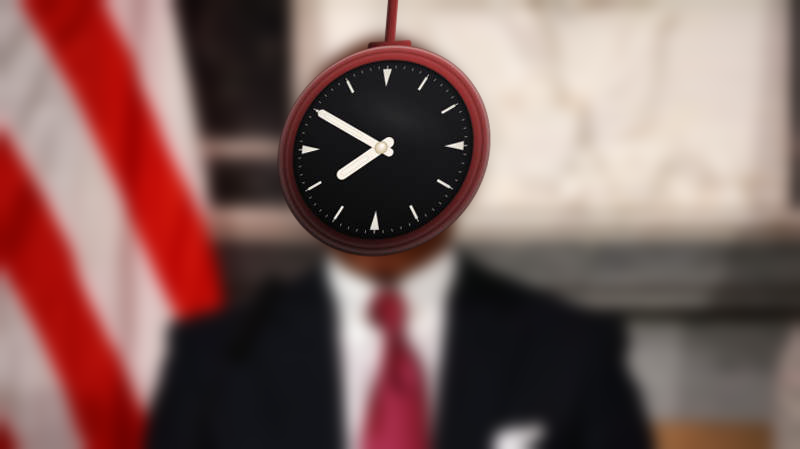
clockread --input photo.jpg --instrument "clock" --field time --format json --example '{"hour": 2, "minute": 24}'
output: {"hour": 7, "minute": 50}
